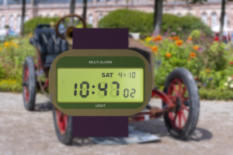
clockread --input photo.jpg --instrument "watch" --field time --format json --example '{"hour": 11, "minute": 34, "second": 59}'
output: {"hour": 10, "minute": 47, "second": 2}
